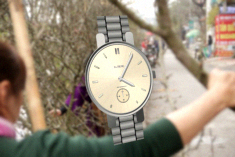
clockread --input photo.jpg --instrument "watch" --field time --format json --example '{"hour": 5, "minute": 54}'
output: {"hour": 4, "minute": 6}
